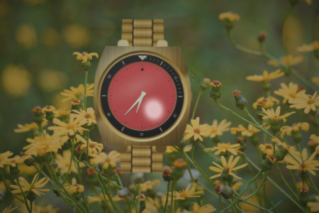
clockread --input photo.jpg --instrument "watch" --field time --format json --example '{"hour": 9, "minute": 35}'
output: {"hour": 6, "minute": 37}
